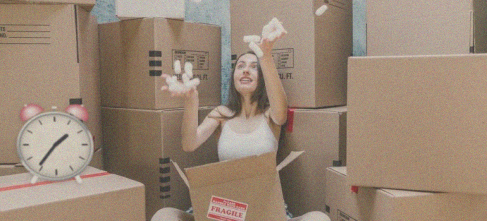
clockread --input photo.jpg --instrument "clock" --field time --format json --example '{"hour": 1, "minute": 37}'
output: {"hour": 1, "minute": 36}
